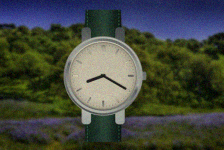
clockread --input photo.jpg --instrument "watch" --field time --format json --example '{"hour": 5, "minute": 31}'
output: {"hour": 8, "minute": 20}
